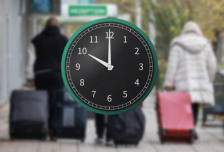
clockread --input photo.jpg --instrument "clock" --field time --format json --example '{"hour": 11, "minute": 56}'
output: {"hour": 10, "minute": 0}
